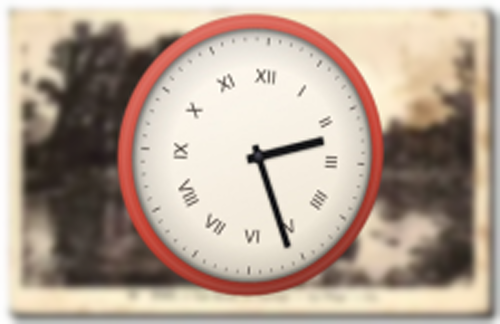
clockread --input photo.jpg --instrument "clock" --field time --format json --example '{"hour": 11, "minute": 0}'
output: {"hour": 2, "minute": 26}
